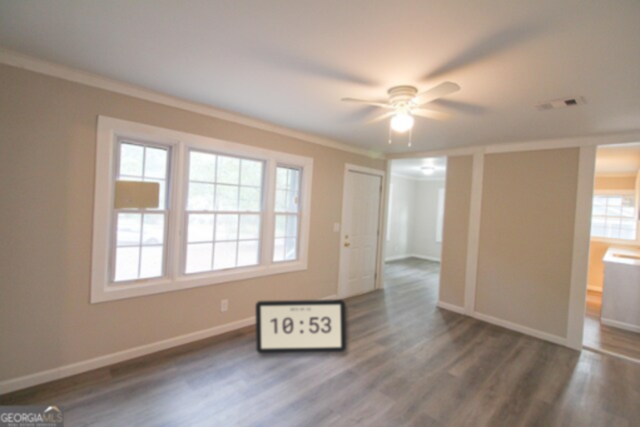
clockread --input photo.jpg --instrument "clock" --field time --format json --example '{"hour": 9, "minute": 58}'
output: {"hour": 10, "minute": 53}
